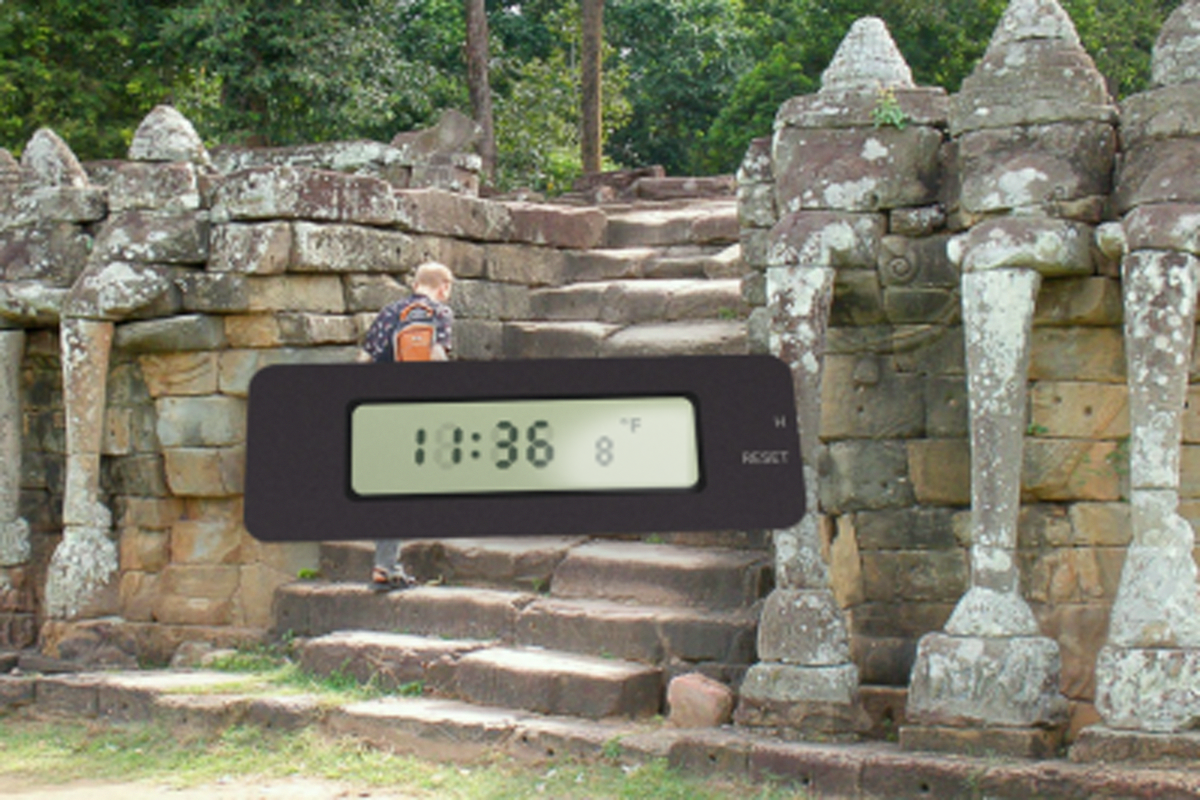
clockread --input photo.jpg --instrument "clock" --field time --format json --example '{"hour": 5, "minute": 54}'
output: {"hour": 11, "minute": 36}
